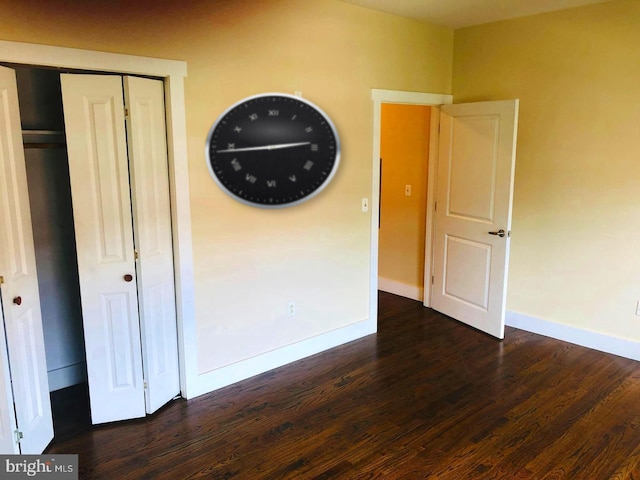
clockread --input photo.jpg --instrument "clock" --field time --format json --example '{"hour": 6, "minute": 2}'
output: {"hour": 2, "minute": 44}
